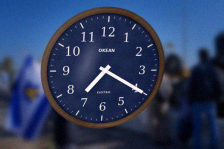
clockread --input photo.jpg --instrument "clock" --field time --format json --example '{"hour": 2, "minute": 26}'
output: {"hour": 7, "minute": 20}
